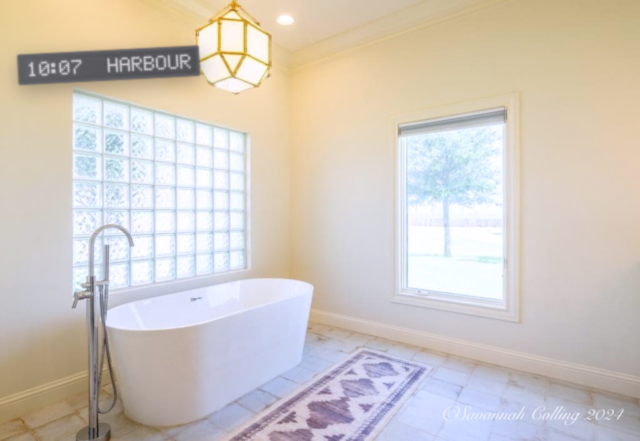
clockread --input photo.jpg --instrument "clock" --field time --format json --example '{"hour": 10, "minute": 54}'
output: {"hour": 10, "minute": 7}
